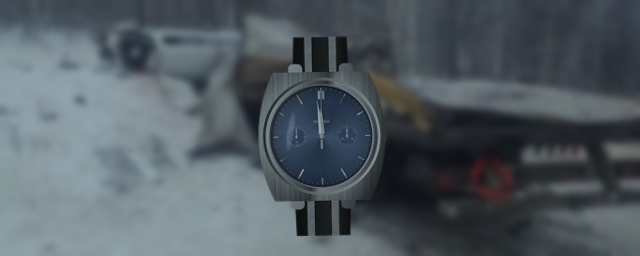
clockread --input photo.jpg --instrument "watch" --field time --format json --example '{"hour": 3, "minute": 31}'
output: {"hour": 11, "minute": 59}
